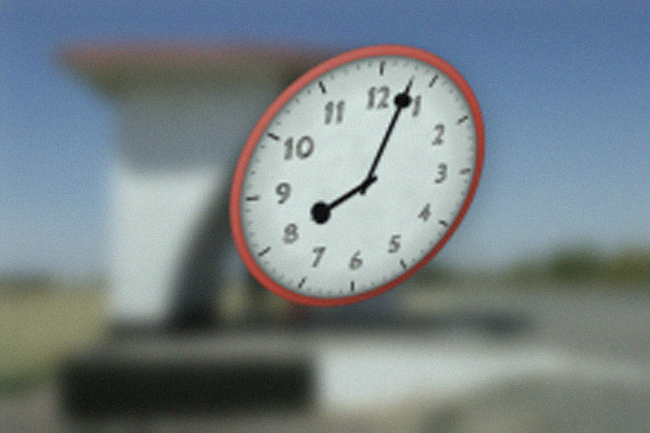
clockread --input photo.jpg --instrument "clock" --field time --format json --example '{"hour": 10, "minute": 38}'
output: {"hour": 8, "minute": 3}
